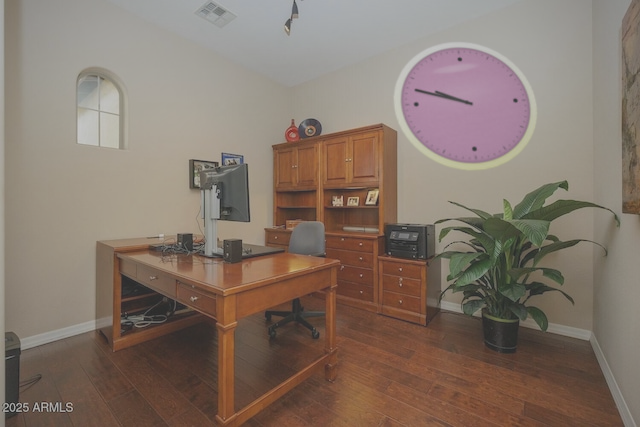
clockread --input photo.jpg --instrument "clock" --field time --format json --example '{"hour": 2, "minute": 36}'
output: {"hour": 9, "minute": 48}
